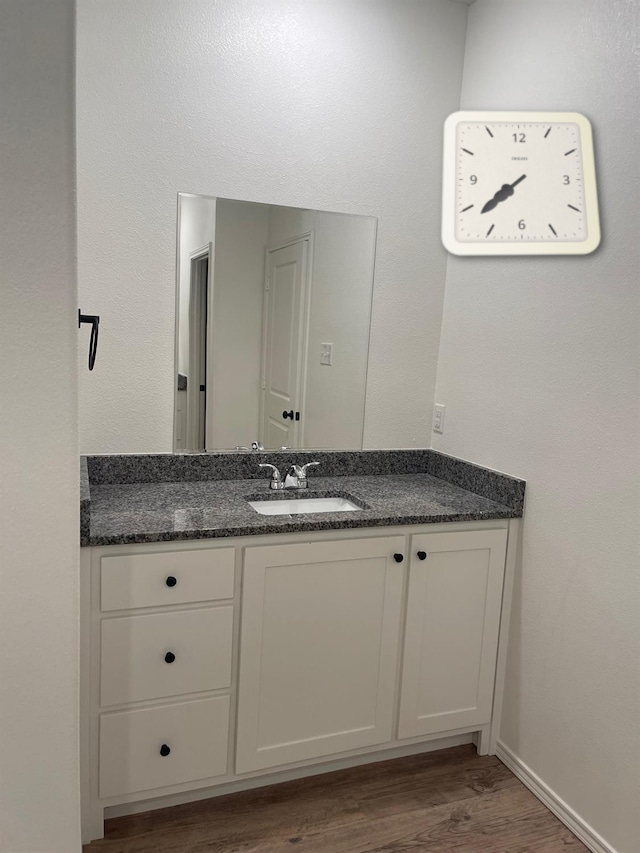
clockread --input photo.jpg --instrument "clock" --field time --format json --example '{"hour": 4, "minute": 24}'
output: {"hour": 7, "minute": 38}
